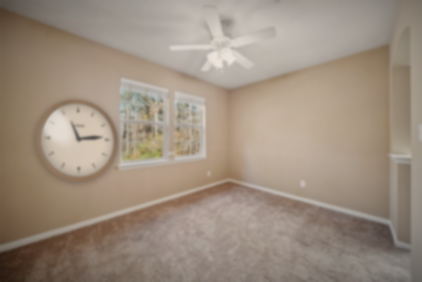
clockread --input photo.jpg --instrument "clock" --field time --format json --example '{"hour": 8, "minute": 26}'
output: {"hour": 11, "minute": 14}
